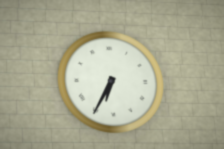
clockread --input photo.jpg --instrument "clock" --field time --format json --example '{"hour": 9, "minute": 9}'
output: {"hour": 6, "minute": 35}
